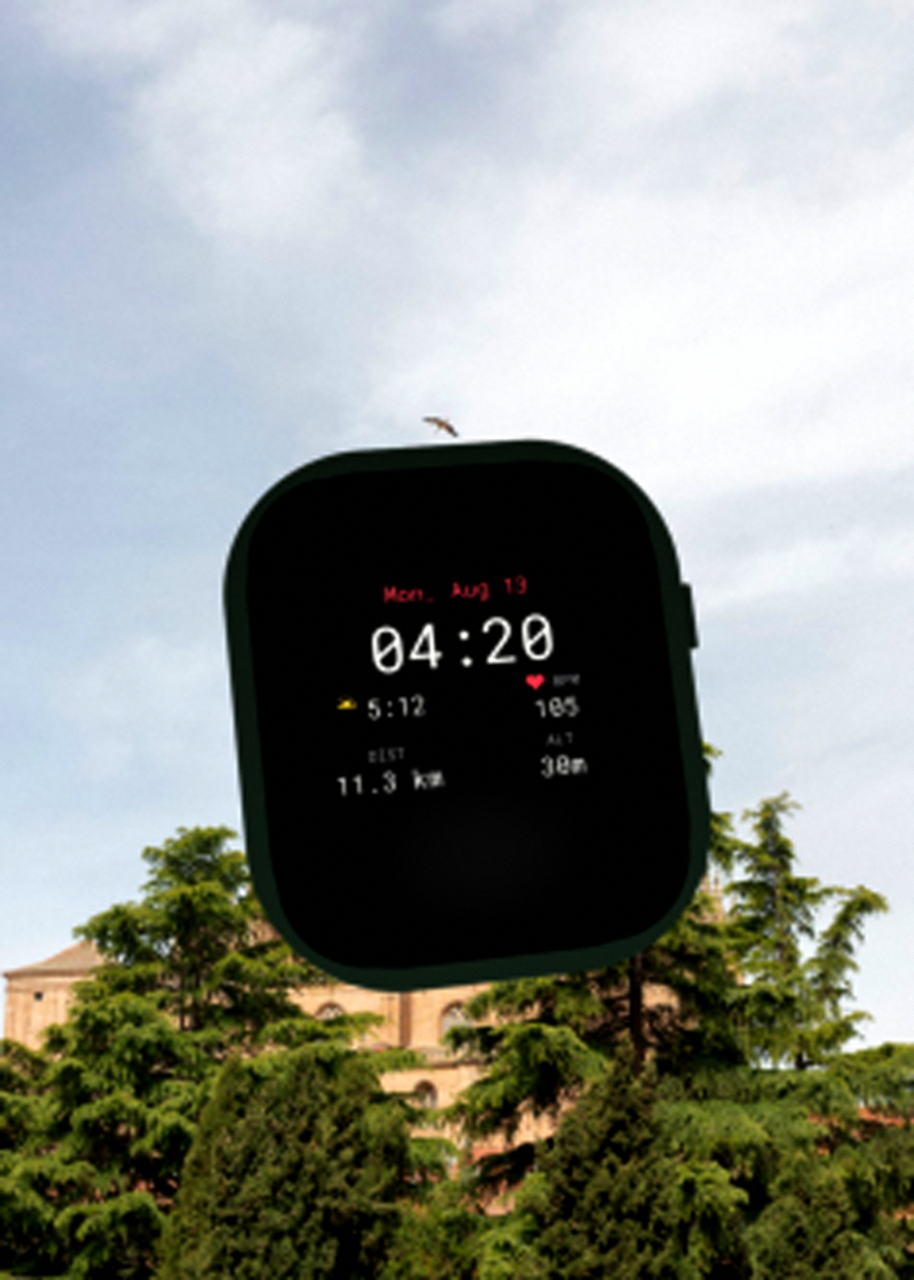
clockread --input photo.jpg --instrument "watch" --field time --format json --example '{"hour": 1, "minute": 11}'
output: {"hour": 4, "minute": 20}
